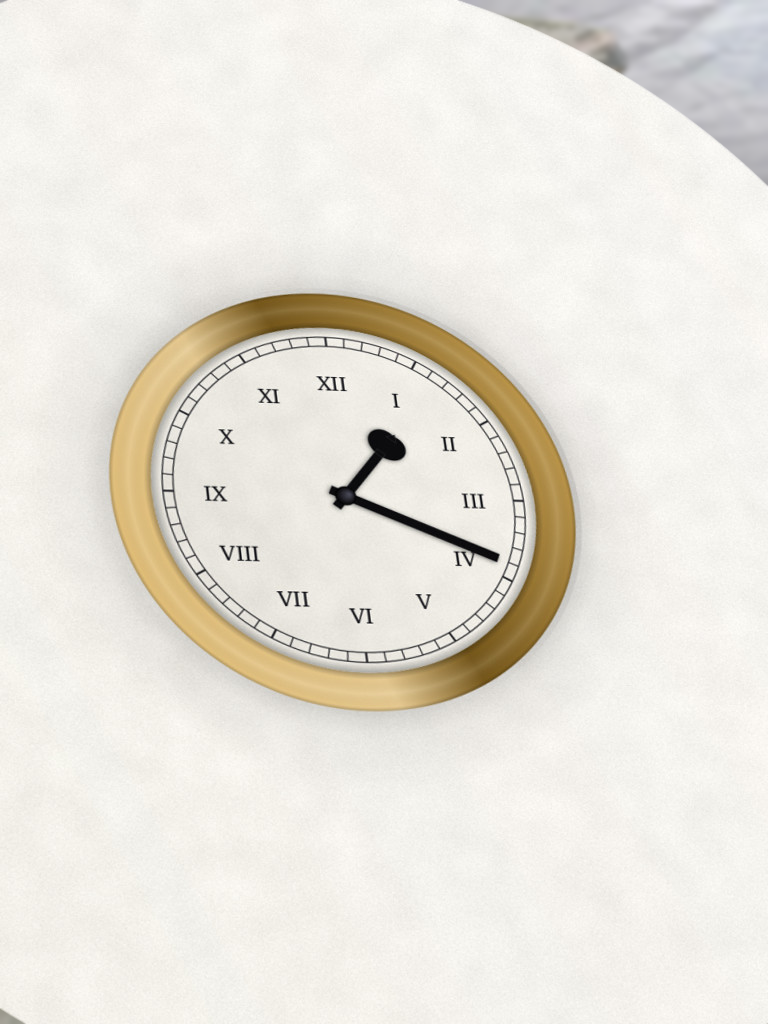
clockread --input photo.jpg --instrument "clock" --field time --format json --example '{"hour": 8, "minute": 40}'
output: {"hour": 1, "minute": 19}
